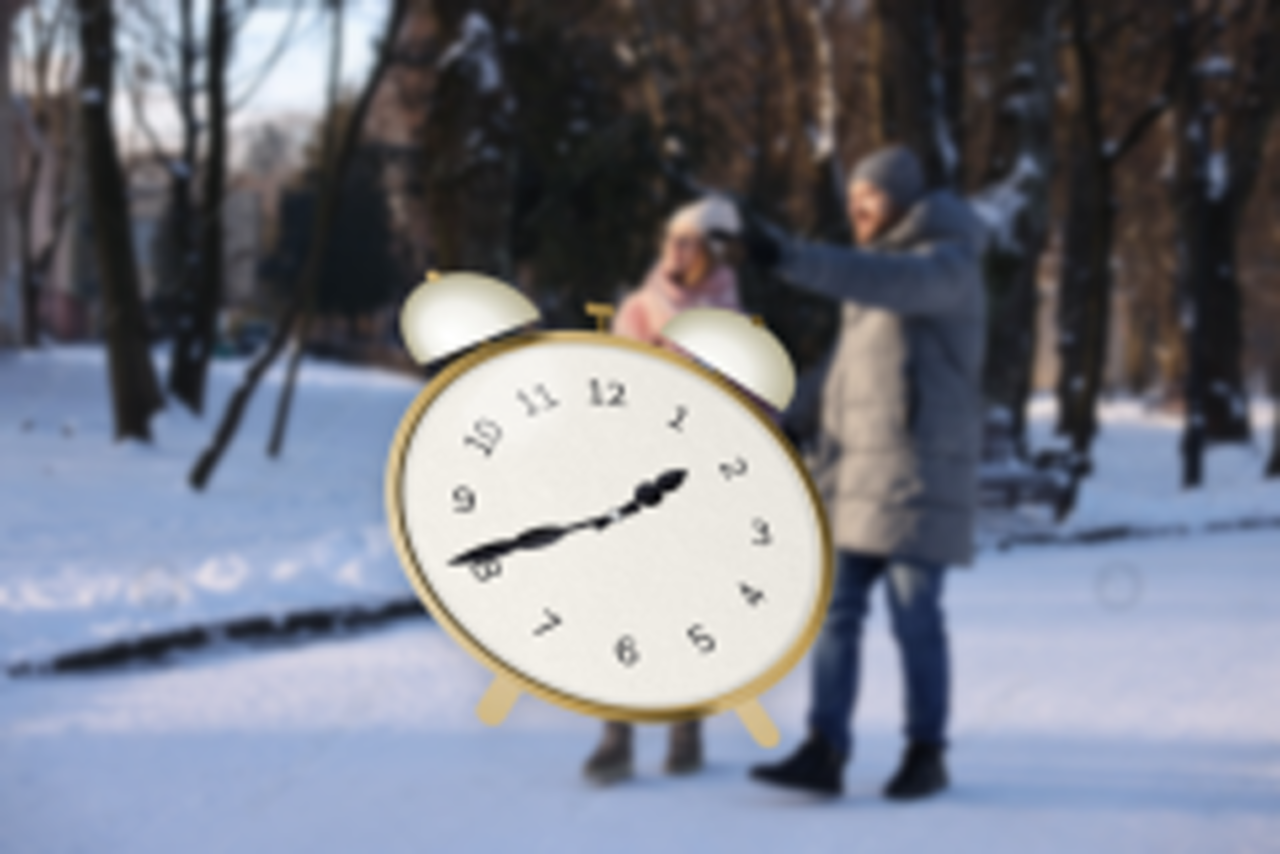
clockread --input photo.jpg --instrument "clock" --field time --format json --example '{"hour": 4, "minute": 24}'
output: {"hour": 1, "minute": 41}
